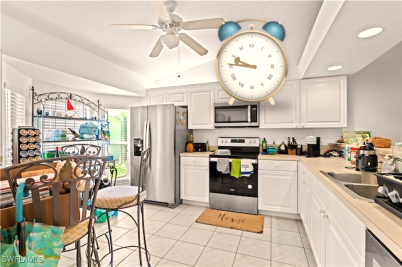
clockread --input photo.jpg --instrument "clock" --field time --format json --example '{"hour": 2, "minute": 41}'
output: {"hour": 9, "minute": 46}
